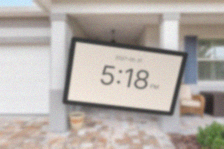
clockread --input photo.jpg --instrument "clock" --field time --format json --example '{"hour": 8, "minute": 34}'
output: {"hour": 5, "minute": 18}
